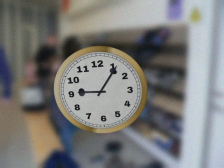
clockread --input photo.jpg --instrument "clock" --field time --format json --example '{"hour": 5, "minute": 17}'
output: {"hour": 9, "minute": 6}
